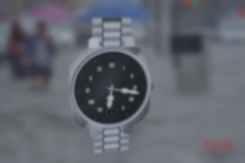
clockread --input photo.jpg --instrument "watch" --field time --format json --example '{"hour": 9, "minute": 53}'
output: {"hour": 6, "minute": 17}
